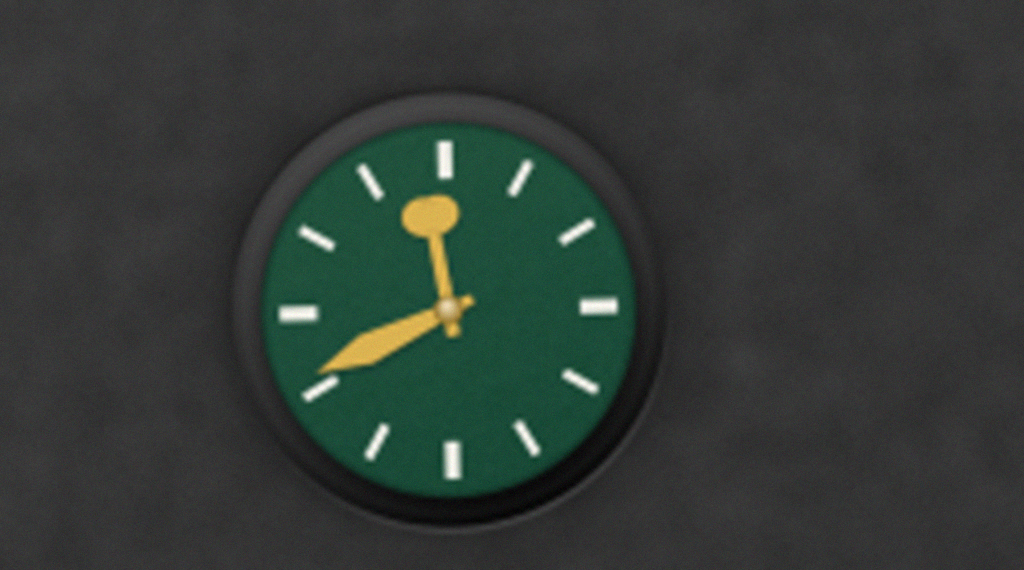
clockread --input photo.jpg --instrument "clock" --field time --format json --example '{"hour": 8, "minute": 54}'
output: {"hour": 11, "minute": 41}
